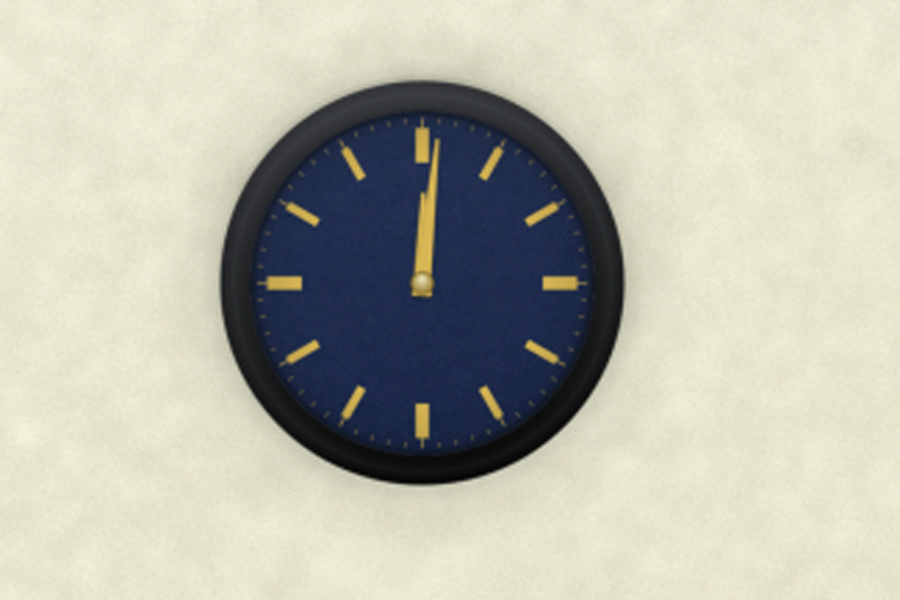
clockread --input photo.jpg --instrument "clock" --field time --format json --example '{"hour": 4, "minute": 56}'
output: {"hour": 12, "minute": 1}
